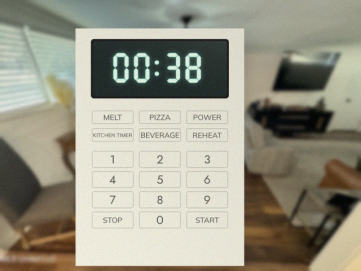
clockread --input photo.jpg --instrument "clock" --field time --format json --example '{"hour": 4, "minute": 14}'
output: {"hour": 0, "minute": 38}
